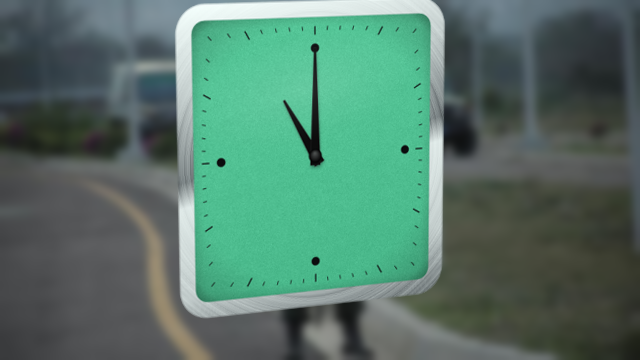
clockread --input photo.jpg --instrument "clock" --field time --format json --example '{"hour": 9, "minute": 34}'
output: {"hour": 11, "minute": 0}
